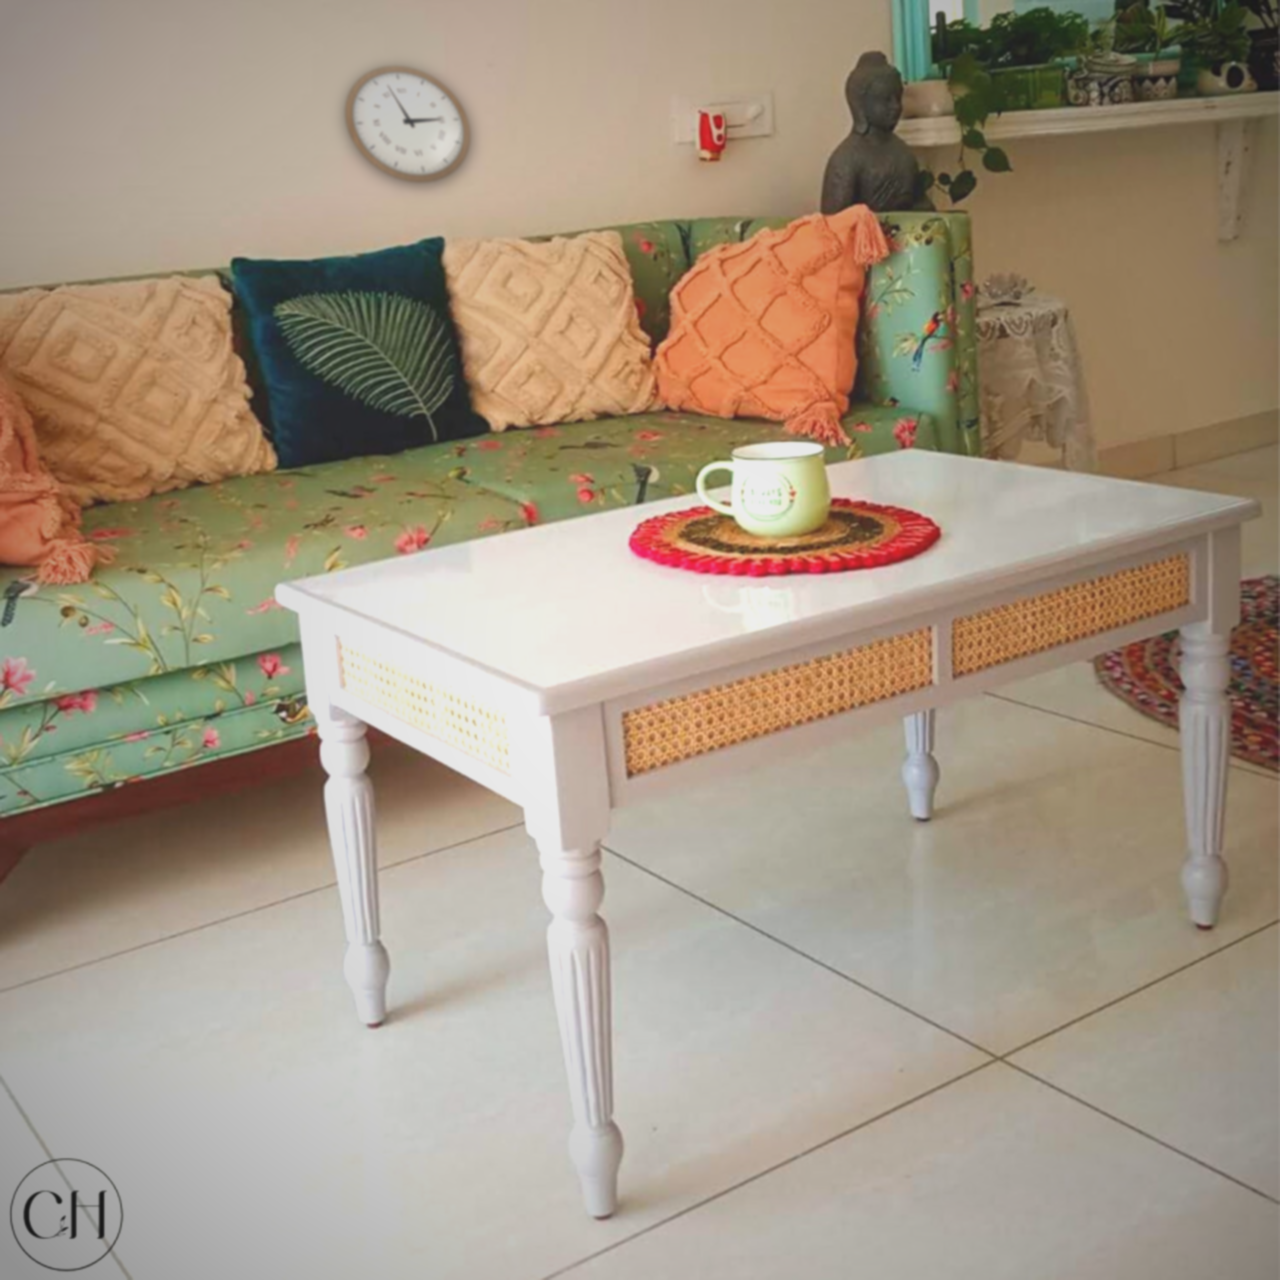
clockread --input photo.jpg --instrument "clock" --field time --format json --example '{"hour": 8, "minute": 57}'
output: {"hour": 2, "minute": 57}
